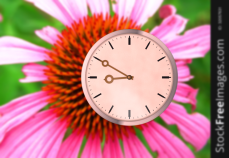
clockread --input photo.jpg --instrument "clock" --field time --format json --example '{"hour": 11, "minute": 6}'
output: {"hour": 8, "minute": 50}
